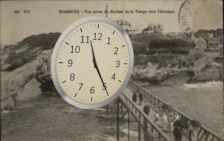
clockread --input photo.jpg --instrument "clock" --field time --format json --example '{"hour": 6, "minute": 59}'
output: {"hour": 11, "minute": 25}
